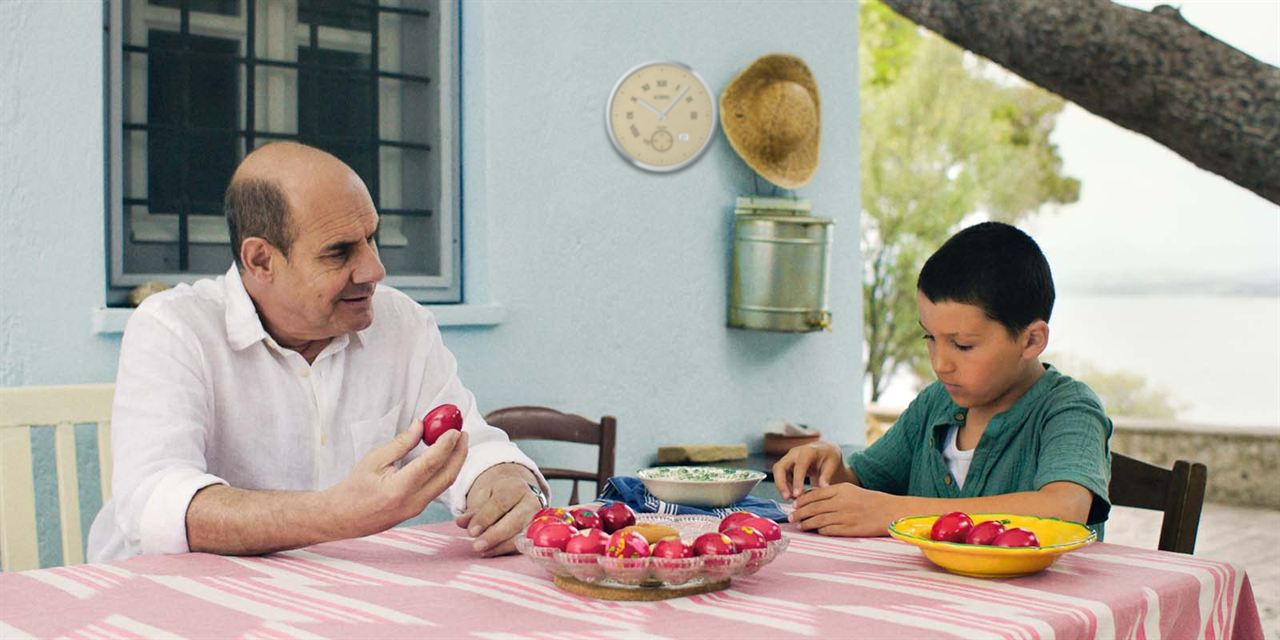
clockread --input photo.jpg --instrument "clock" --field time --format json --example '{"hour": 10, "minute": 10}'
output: {"hour": 10, "minute": 7}
